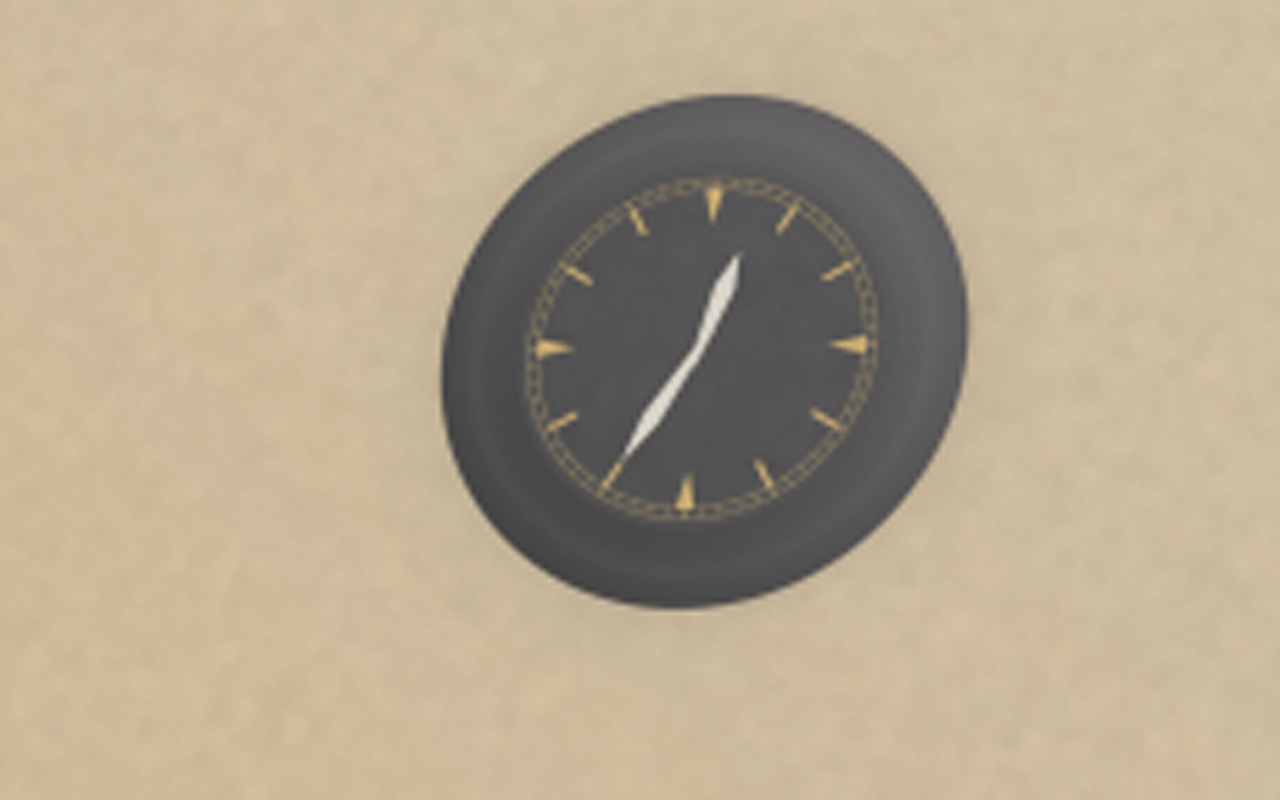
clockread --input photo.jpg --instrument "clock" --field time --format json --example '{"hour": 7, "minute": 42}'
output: {"hour": 12, "minute": 35}
